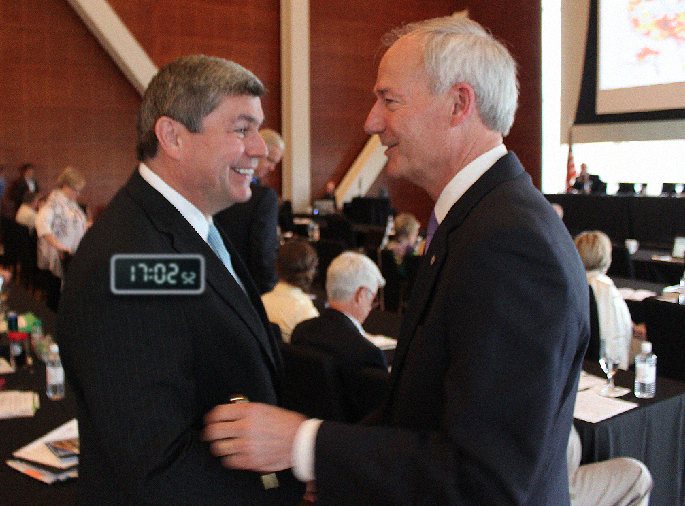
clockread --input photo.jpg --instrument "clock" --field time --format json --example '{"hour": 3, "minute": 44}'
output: {"hour": 17, "minute": 2}
